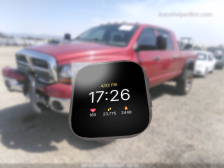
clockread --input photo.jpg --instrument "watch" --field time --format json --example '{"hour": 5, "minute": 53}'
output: {"hour": 17, "minute": 26}
